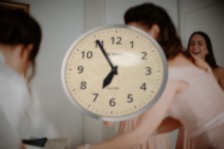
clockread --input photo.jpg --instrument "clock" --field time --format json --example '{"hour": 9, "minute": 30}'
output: {"hour": 6, "minute": 55}
